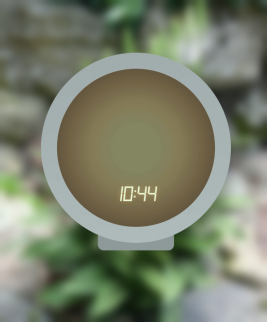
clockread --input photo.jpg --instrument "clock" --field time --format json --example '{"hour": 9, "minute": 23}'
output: {"hour": 10, "minute": 44}
